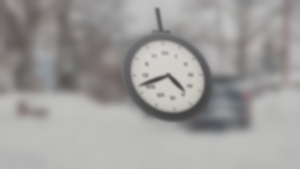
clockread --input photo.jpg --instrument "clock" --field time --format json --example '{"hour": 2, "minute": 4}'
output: {"hour": 4, "minute": 42}
